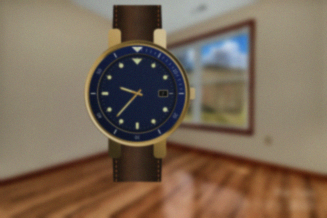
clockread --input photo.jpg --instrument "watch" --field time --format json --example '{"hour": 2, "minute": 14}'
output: {"hour": 9, "minute": 37}
